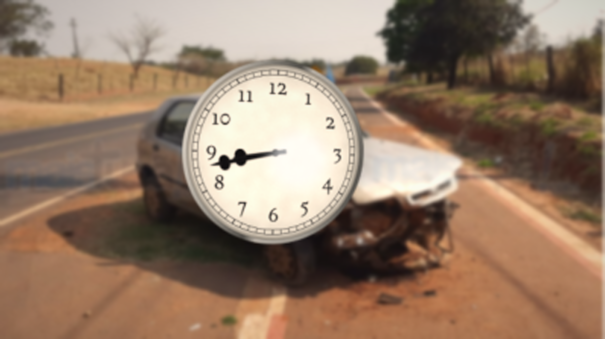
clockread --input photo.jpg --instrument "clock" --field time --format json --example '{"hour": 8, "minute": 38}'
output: {"hour": 8, "minute": 43}
